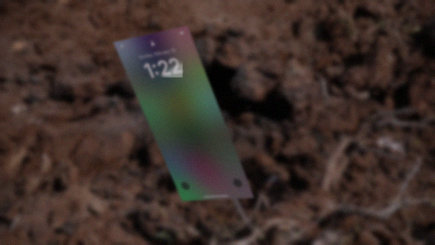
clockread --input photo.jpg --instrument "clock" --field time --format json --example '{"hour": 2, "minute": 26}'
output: {"hour": 1, "minute": 22}
